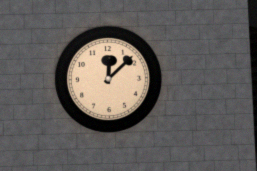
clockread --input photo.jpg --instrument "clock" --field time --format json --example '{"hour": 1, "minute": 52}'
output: {"hour": 12, "minute": 8}
